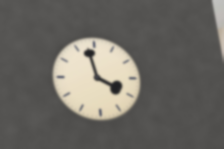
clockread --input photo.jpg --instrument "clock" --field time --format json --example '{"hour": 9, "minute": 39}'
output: {"hour": 3, "minute": 58}
